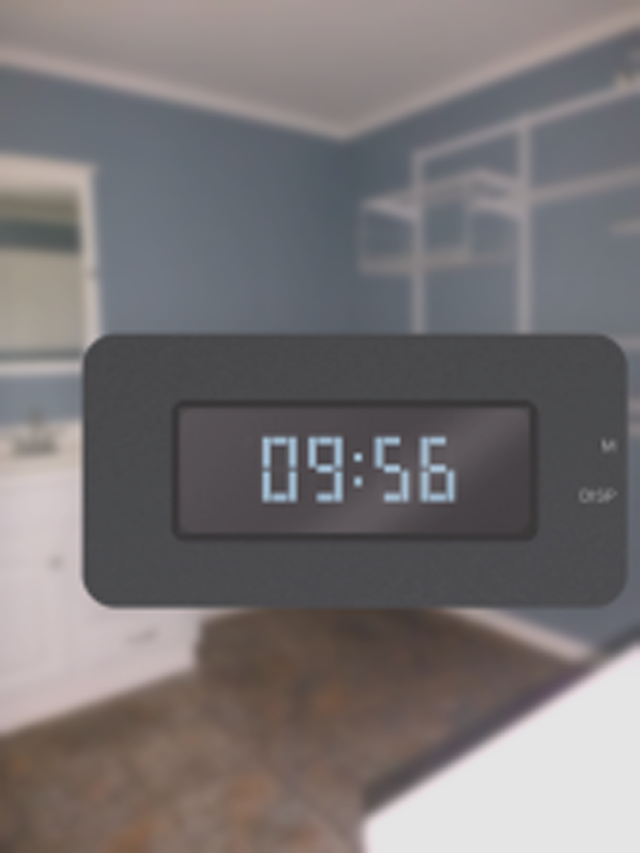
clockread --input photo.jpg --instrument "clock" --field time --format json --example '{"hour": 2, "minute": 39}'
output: {"hour": 9, "minute": 56}
